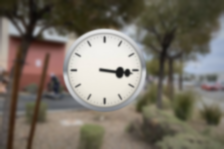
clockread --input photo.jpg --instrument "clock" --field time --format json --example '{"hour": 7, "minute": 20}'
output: {"hour": 3, "minute": 16}
